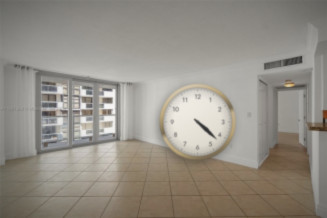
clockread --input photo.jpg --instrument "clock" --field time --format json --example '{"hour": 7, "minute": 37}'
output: {"hour": 4, "minute": 22}
